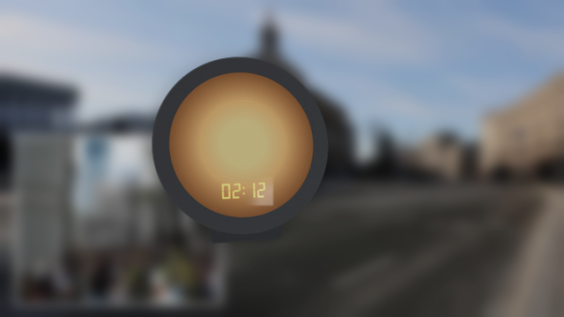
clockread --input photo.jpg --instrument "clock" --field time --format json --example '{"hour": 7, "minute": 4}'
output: {"hour": 2, "minute": 12}
